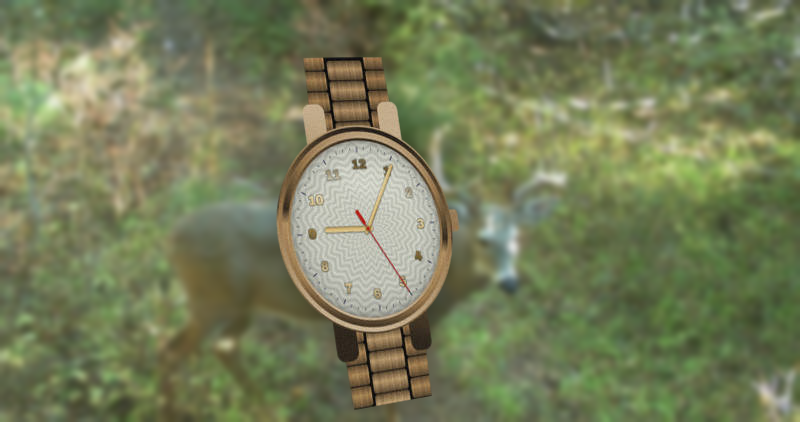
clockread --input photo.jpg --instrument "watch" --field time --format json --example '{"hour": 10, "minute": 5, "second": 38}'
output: {"hour": 9, "minute": 5, "second": 25}
